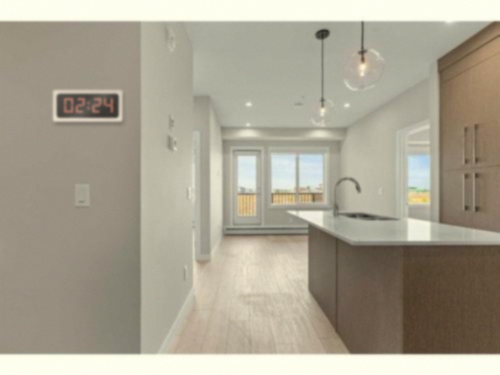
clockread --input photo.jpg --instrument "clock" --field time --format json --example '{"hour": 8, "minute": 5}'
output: {"hour": 2, "minute": 24}
